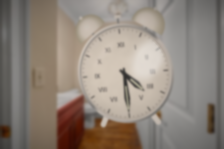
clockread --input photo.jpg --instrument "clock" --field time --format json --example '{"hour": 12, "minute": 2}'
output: {"hour": 4, "minute": 30}
